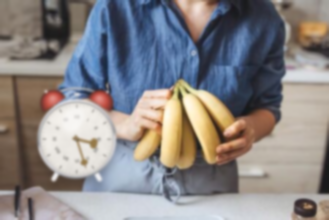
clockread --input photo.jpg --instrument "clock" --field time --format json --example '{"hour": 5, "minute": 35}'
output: {"hour": 3, "minute": 27}
